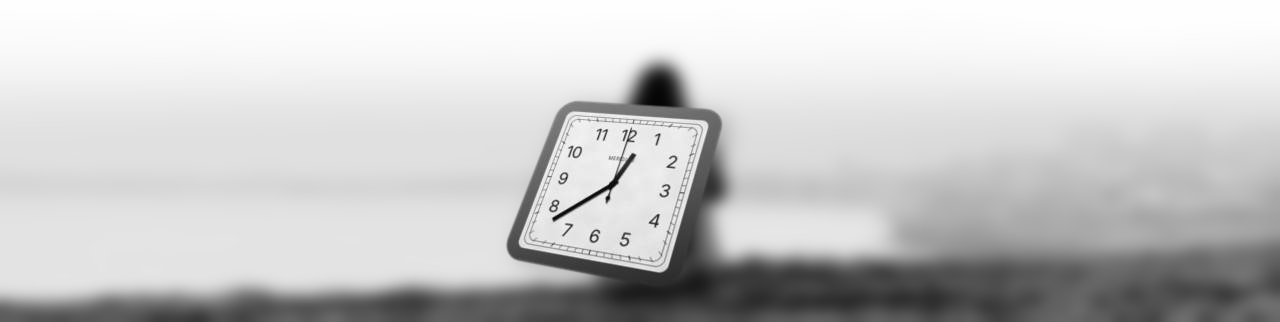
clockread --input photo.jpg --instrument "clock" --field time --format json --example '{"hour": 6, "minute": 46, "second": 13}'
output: {"hour": 12, "minute": 38, "second": 0}
